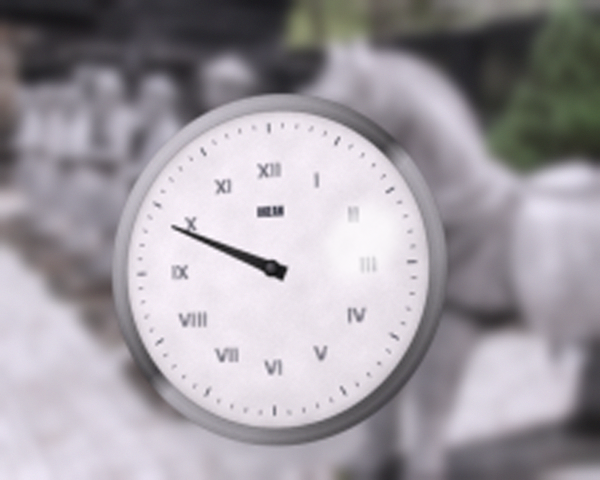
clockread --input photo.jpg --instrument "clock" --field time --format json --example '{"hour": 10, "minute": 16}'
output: {"hour": 9, "minute": 49}
